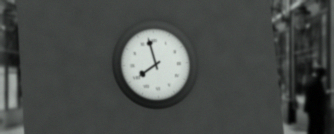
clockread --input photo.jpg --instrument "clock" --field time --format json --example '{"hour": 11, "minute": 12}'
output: {"hour": 7, "minute": 58}
